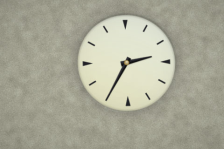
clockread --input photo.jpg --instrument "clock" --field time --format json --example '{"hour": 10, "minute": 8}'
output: {"hour": 2, "minute": 35}
